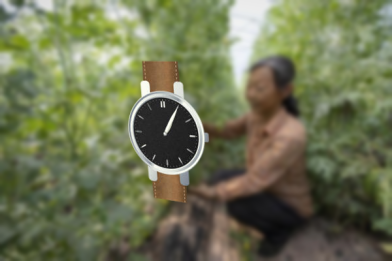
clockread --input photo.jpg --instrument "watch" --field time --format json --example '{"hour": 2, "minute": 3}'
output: {"hour": 1, "minute": 5}
